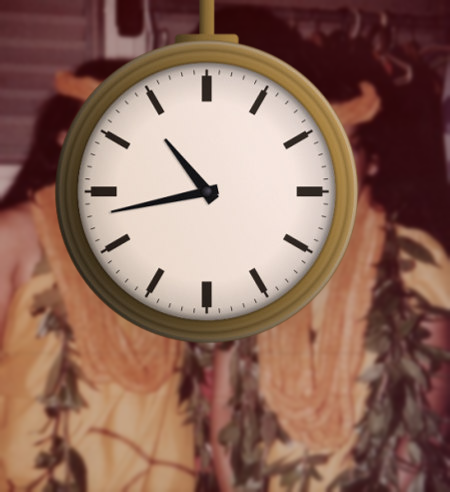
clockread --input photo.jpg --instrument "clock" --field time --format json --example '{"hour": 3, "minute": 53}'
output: {"hour": 10, "minute": 43}
